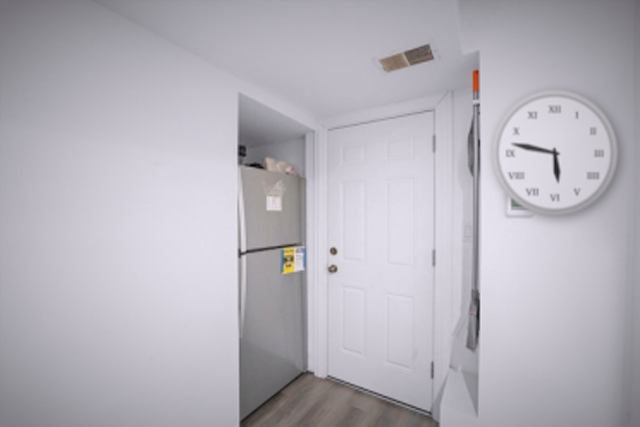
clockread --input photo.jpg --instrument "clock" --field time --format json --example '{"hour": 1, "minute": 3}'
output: {"hour": 5, "minute": 47}
